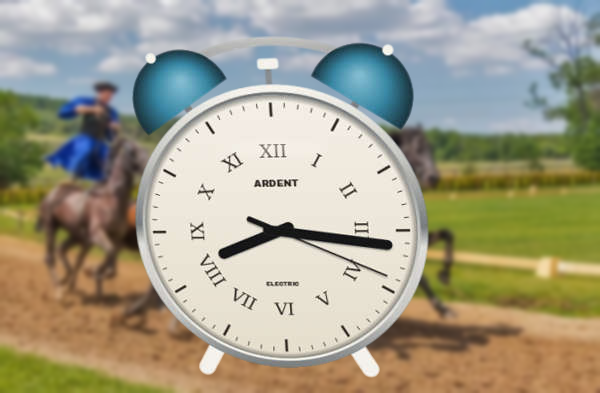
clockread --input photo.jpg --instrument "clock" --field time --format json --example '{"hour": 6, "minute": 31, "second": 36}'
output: {"hour": 8, "minute": 16, "second": 19}
